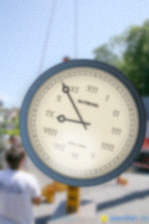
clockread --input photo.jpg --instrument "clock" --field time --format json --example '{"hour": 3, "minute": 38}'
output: {"hour": 8, "minute": 53}
